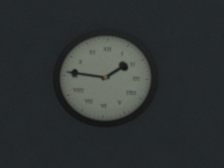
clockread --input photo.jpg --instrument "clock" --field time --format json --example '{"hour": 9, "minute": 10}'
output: {"hour": 1, "minute": 46}
